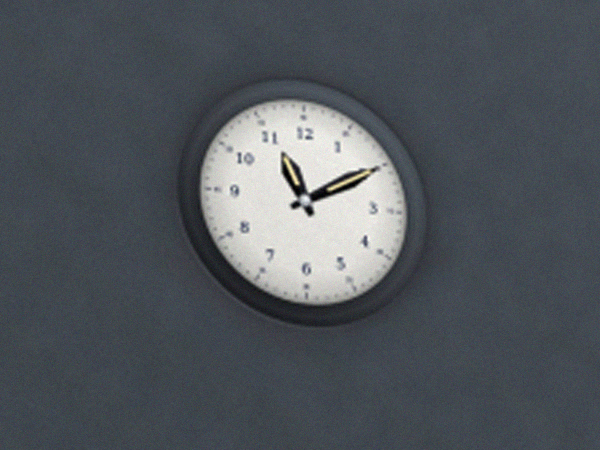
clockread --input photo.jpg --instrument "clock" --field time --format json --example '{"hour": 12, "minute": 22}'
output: {"hour": 11, "minute": 10}
